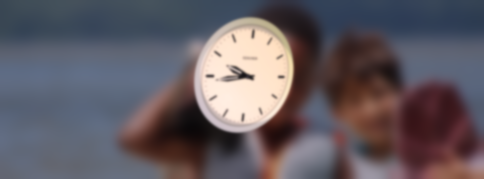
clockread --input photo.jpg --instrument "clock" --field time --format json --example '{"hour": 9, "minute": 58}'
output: {"hour": 9, "minute": 44}
